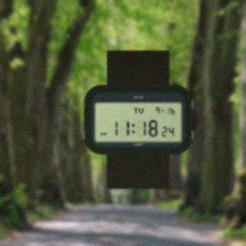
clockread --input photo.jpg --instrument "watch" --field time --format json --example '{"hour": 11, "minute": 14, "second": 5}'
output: {"hour": 11, "minute": 18, "second": 24}
